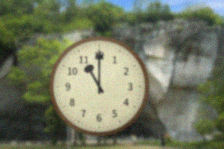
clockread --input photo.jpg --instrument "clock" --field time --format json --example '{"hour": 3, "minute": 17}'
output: {"hour": 11, "minute": 0}
